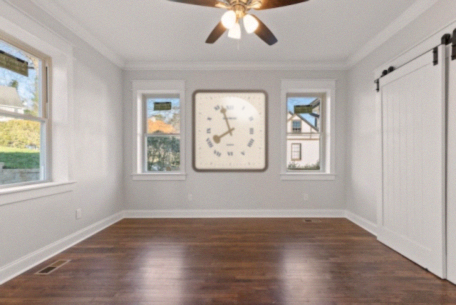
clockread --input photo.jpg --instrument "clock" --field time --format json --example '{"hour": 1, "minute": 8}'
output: {"hour": 7, "minute": 57}
